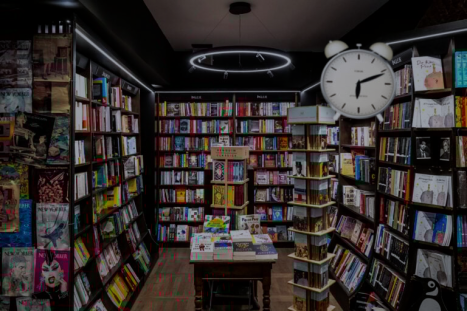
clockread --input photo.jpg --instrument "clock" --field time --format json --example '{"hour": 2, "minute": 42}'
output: {"hour": 6, "minute": 11}
